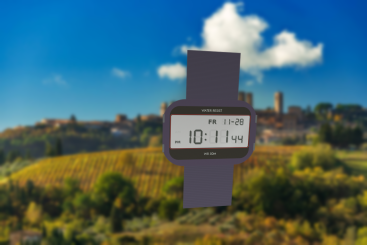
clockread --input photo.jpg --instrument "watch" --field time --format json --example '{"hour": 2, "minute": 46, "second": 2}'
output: {"hour": 10, "minute": 11, "second": 44}
